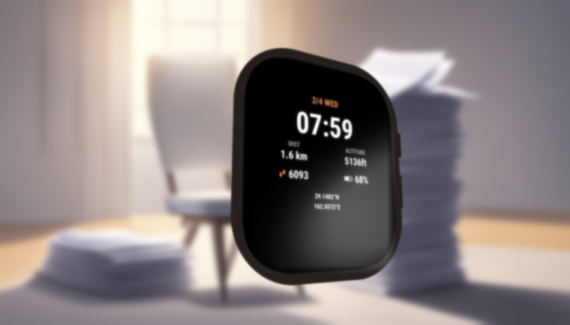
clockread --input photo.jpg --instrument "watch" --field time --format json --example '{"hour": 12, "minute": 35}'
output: {"hour": 7, "minute": 59}
